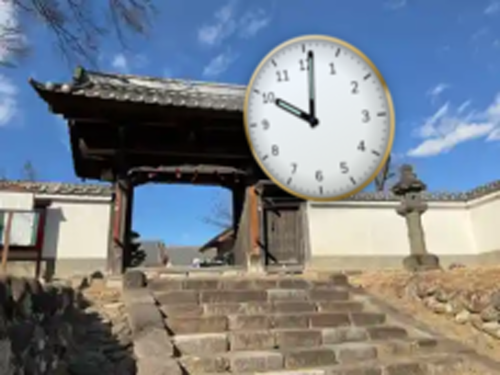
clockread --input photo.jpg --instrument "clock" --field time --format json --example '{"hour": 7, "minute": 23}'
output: {"hour": 10, "minute": 1}
